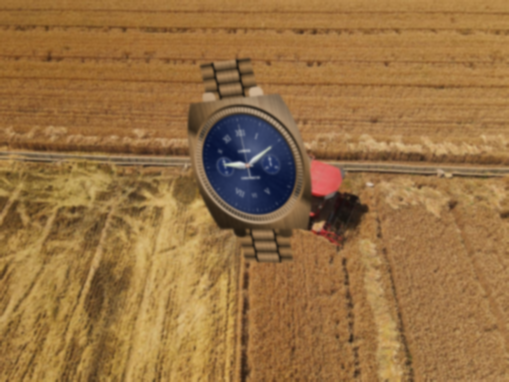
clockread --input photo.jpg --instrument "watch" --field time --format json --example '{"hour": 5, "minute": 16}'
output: {"hour": 9, "minute": 10}
